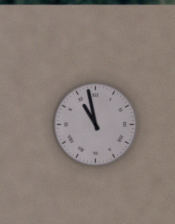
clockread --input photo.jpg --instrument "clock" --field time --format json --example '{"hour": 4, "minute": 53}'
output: {"hour": 10, "minute": 58}
